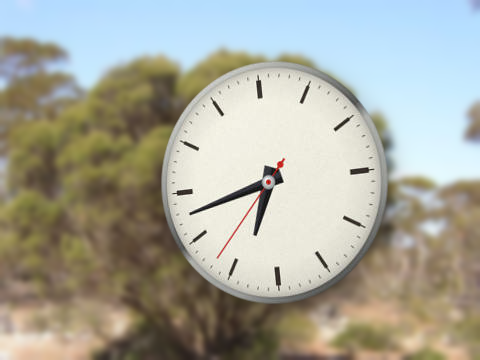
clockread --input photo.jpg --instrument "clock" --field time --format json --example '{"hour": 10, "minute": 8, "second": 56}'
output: {"hour": 6, "minute": 42, "second": 37}
